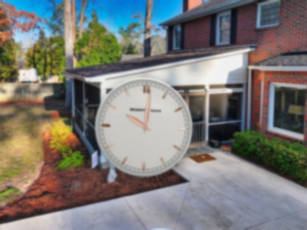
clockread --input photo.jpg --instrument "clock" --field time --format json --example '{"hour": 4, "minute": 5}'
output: {"hour": 10, "minute": 1}
